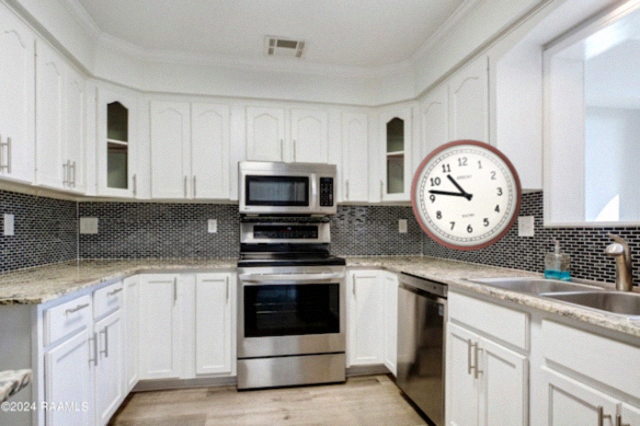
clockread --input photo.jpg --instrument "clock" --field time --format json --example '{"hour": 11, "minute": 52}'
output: {"hour": 10, "minute": 47}
